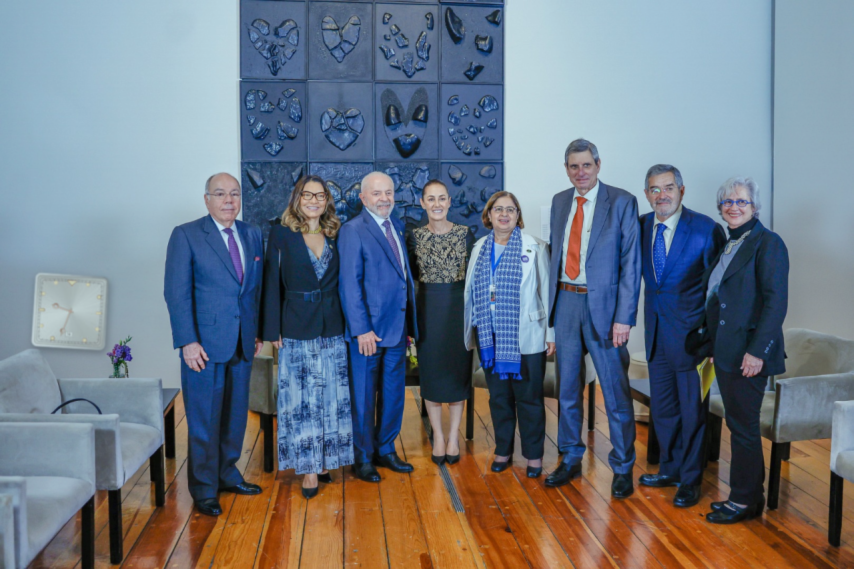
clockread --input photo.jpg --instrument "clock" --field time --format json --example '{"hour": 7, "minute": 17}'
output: {"hour": 9, "minute": 33}
